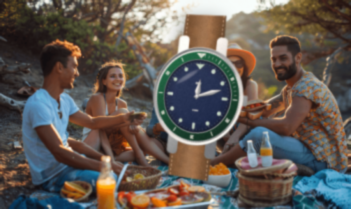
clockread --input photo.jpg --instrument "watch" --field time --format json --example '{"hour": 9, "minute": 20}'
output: {"hour": 12, "minute": 12}
